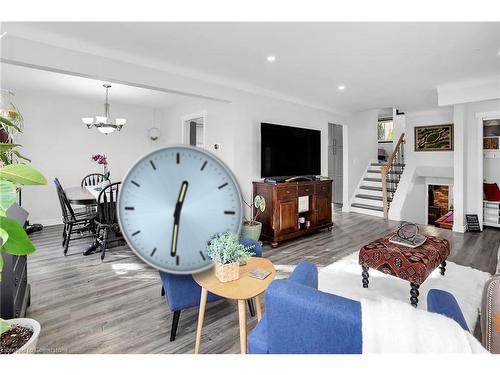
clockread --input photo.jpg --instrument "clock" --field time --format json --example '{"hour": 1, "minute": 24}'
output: {"hour": 12, "minute": 31}
